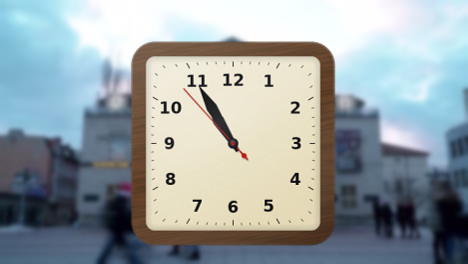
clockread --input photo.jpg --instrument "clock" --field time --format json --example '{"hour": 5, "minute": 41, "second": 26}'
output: {"hour": 10, "minute": 54, "second": 53}
